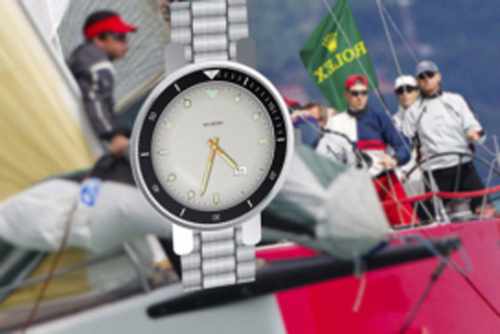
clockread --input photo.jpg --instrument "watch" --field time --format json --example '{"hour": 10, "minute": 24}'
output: {"hour": 4, "minute": 33}
